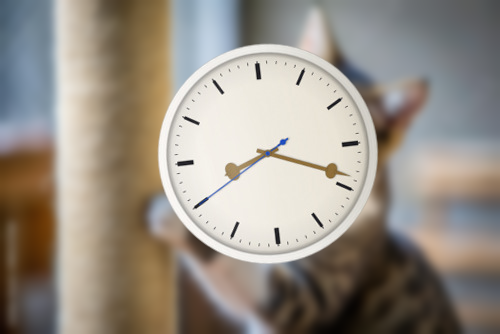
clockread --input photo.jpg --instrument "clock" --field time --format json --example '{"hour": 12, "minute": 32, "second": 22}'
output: {"hour": 8, "minute": 18, "second": 40}
